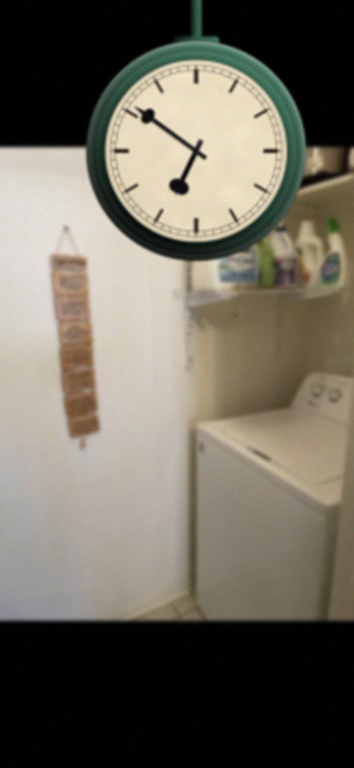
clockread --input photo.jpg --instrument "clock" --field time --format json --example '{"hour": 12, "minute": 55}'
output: {"hour": 6, "minute": 51}
